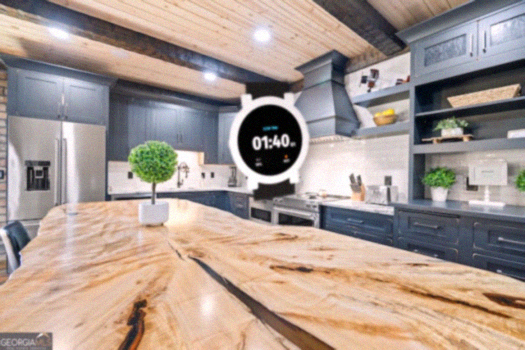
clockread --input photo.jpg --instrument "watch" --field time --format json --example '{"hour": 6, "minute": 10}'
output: {"hour": 1, "minute": 40}
